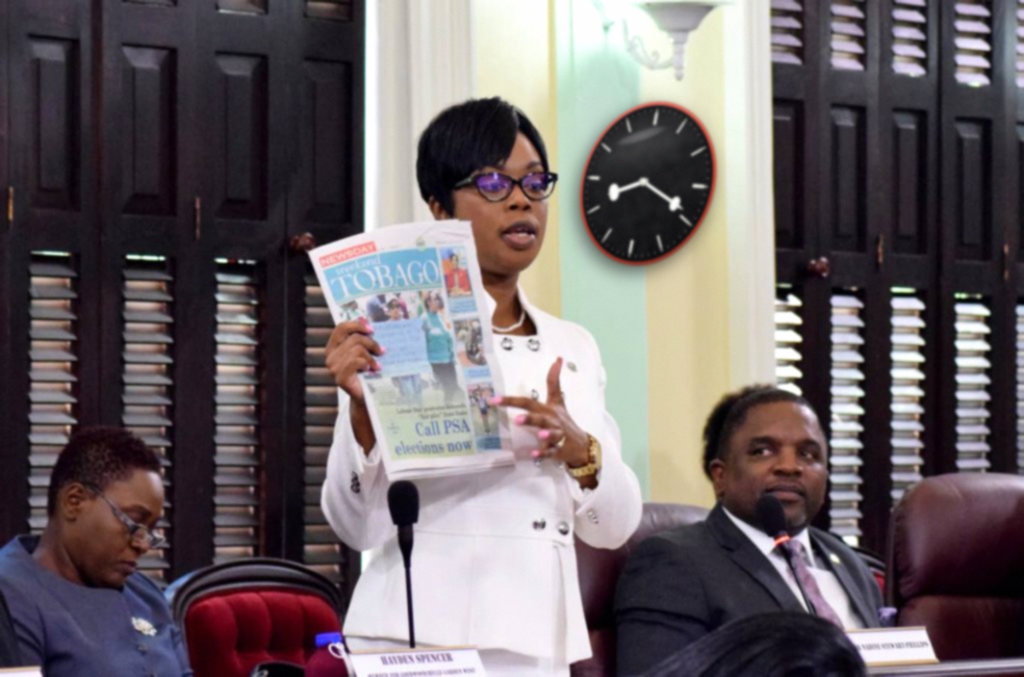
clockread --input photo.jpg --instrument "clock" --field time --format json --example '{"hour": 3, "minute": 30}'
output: {"hour": 8, "minute": 19}
